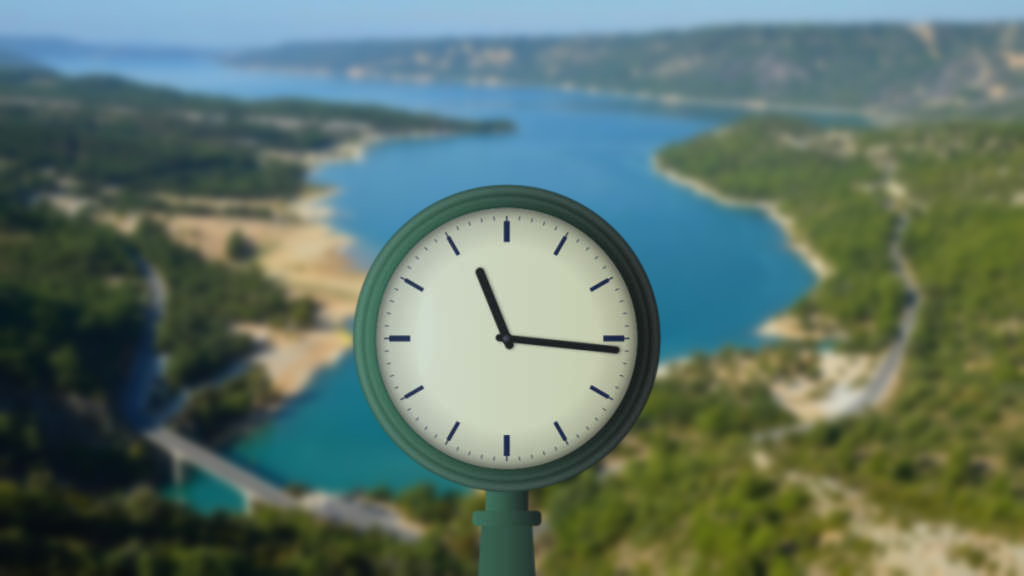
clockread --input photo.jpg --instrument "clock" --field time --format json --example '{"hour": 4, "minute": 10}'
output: {"hour": 11, "minute": 16}
